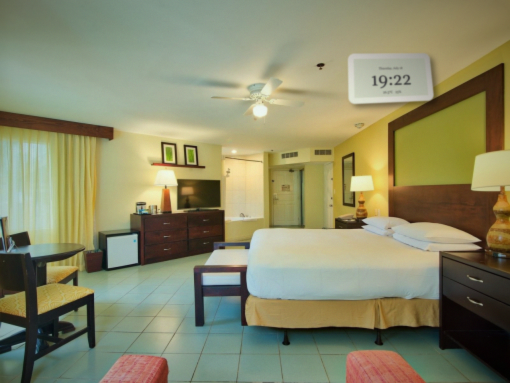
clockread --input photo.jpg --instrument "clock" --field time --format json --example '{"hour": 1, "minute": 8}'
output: {"hour": 19, "minute": 22}
